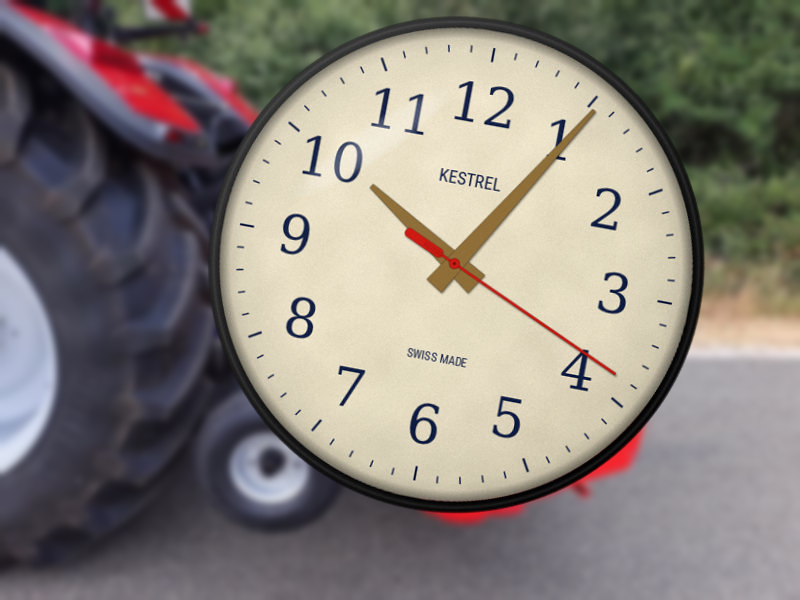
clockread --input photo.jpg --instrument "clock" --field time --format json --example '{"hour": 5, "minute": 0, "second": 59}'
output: {"hour": 10, "minute": 5, "second": 19}
